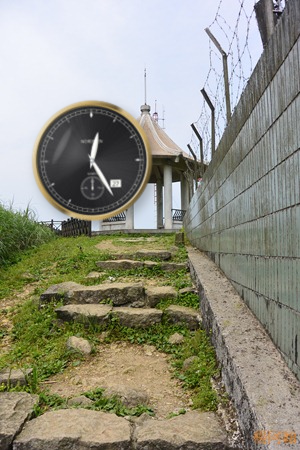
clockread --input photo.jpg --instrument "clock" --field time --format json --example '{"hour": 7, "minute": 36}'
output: {"hour": 12, "minute": 25}
